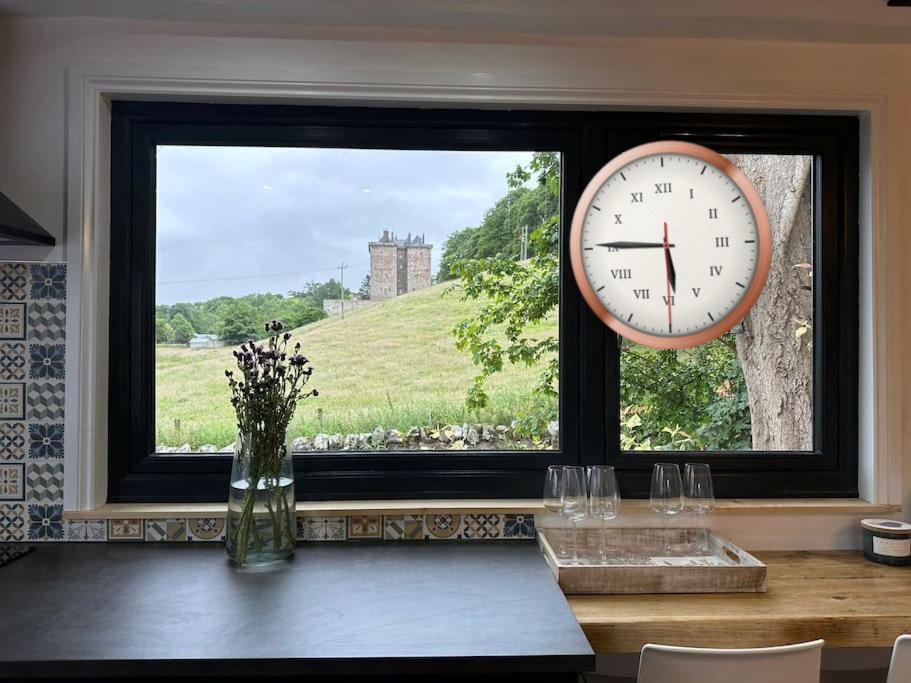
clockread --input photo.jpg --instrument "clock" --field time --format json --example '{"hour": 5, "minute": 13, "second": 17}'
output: {"hour": 5, "minute": 45, "second": 30}
